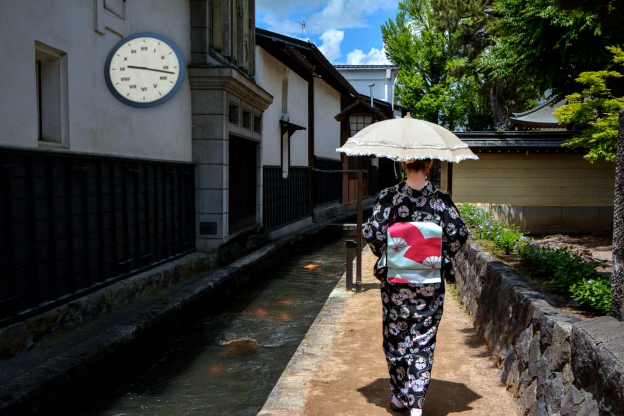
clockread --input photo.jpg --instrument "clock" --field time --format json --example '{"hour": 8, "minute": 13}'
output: {"hour": 9, "minute": 17}
